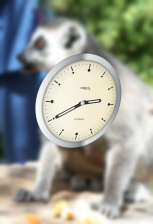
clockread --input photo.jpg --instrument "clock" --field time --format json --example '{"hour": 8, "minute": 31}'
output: {"hour": 2, "minute": 40}
